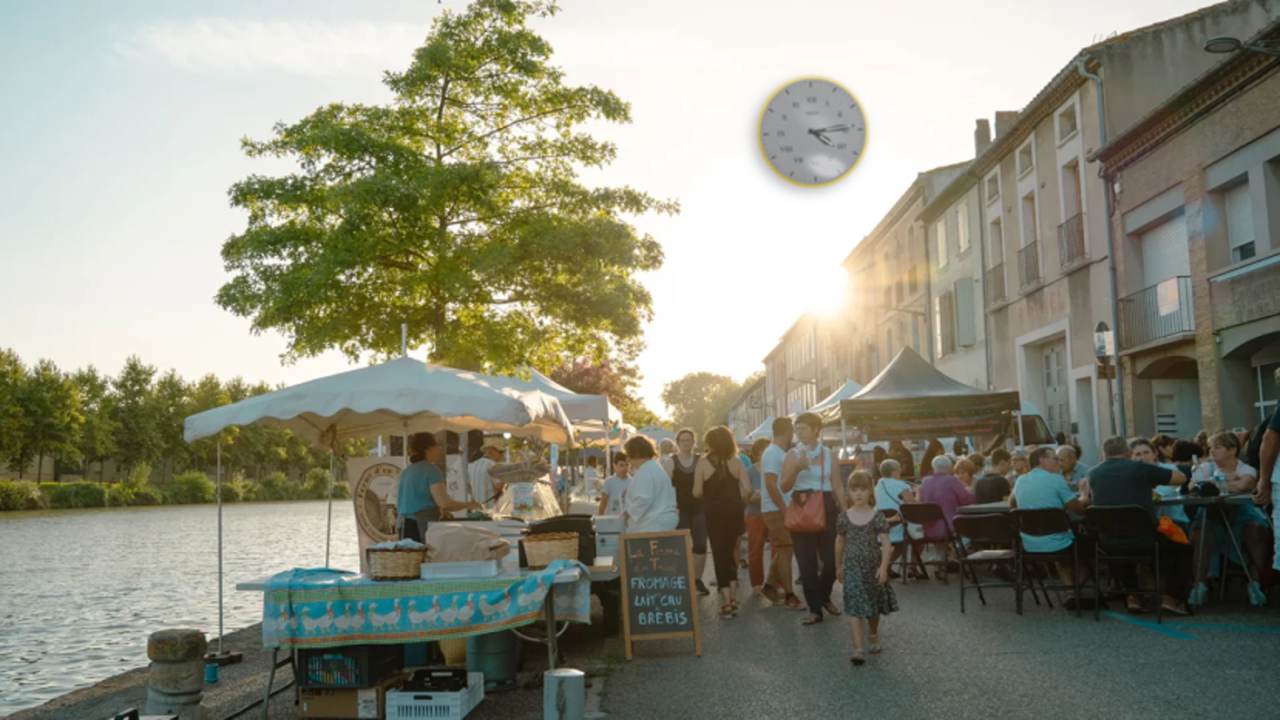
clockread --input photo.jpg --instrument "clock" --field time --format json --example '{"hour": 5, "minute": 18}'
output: {"hour": 4, "minute": 14}
